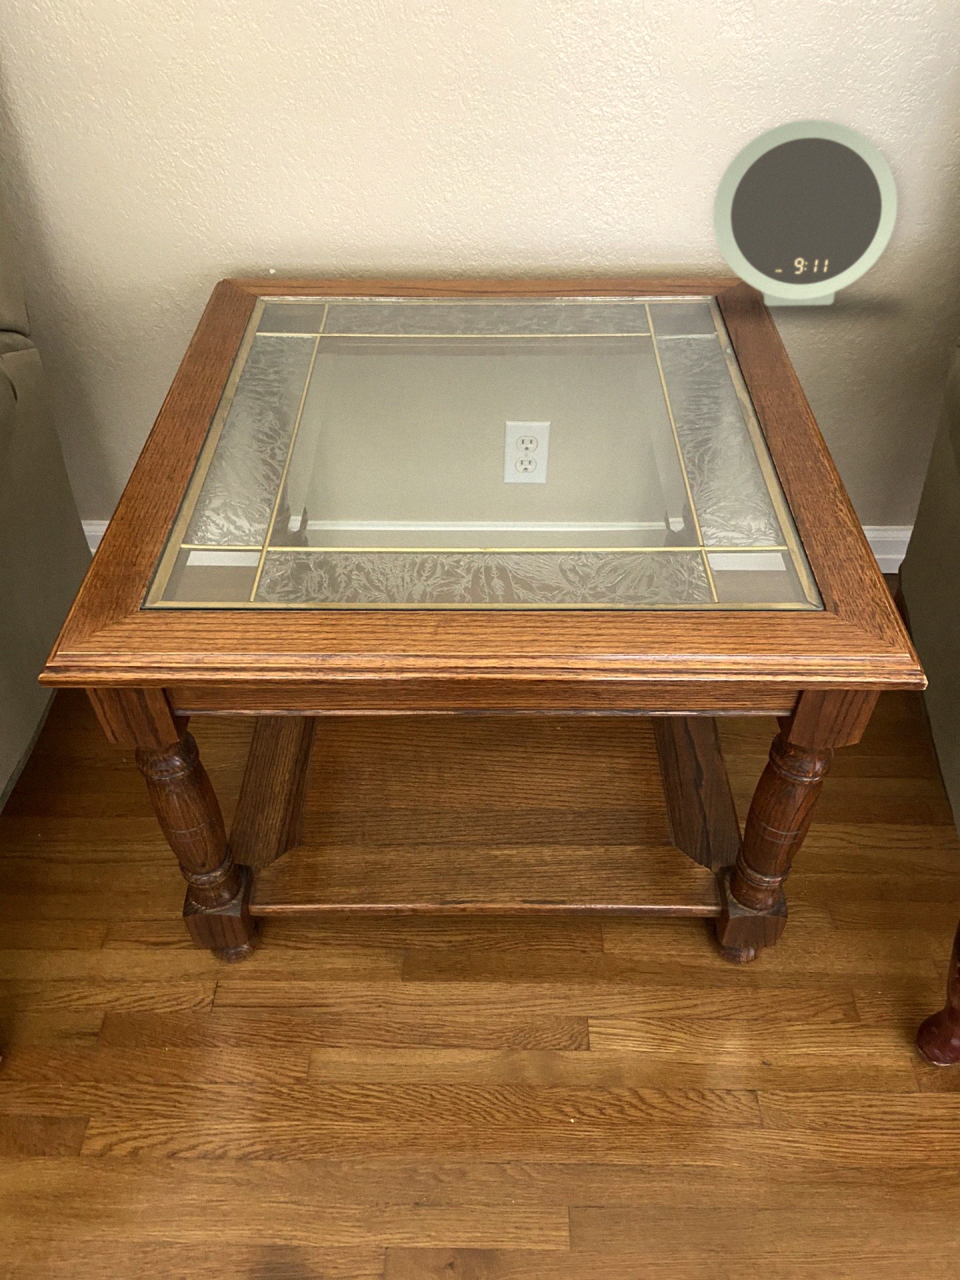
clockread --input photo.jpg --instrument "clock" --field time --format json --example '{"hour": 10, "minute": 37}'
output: {"hour": 9, "minute": 11}
